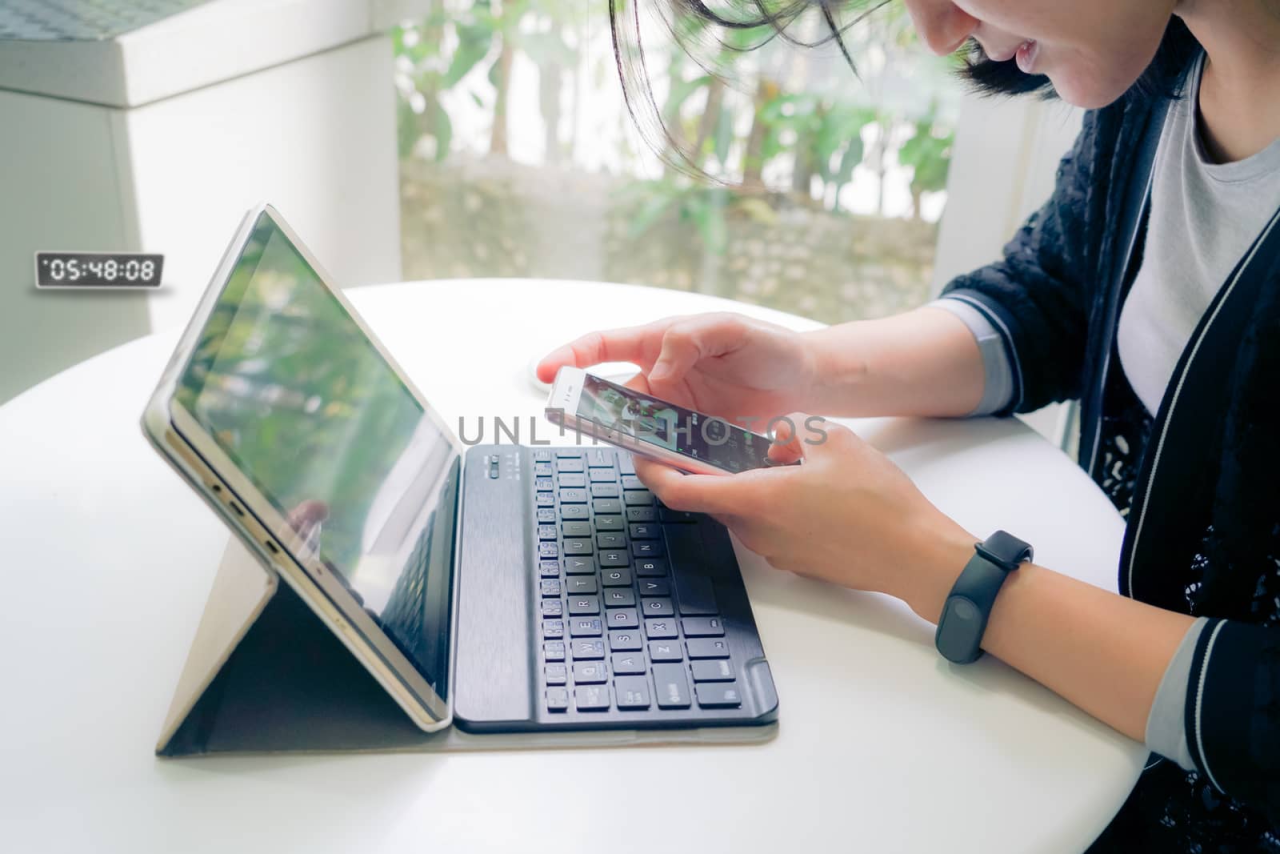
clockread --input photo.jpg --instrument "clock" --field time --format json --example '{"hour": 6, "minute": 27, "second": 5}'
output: {"hour": 5, "minute": 48, "second": 8}
